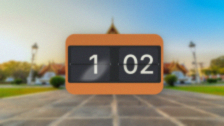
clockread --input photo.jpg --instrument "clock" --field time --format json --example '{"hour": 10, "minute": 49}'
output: {"hour": 1, "minute": 2}
